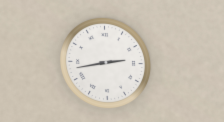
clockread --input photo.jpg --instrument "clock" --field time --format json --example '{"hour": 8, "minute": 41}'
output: {"hour": 2, "minute": 43}
